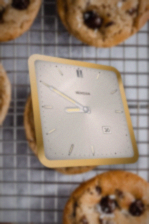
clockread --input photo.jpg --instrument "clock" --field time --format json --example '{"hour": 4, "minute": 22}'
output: {"hour": 8, "minute": 50}
